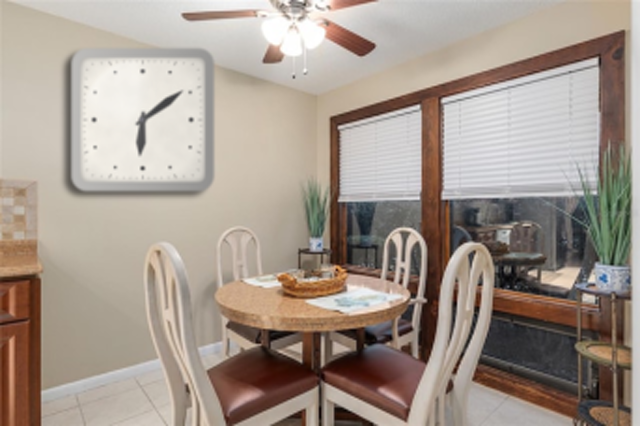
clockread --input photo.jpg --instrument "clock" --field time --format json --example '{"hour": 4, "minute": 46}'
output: {"hour": 6, "minute": 9}
